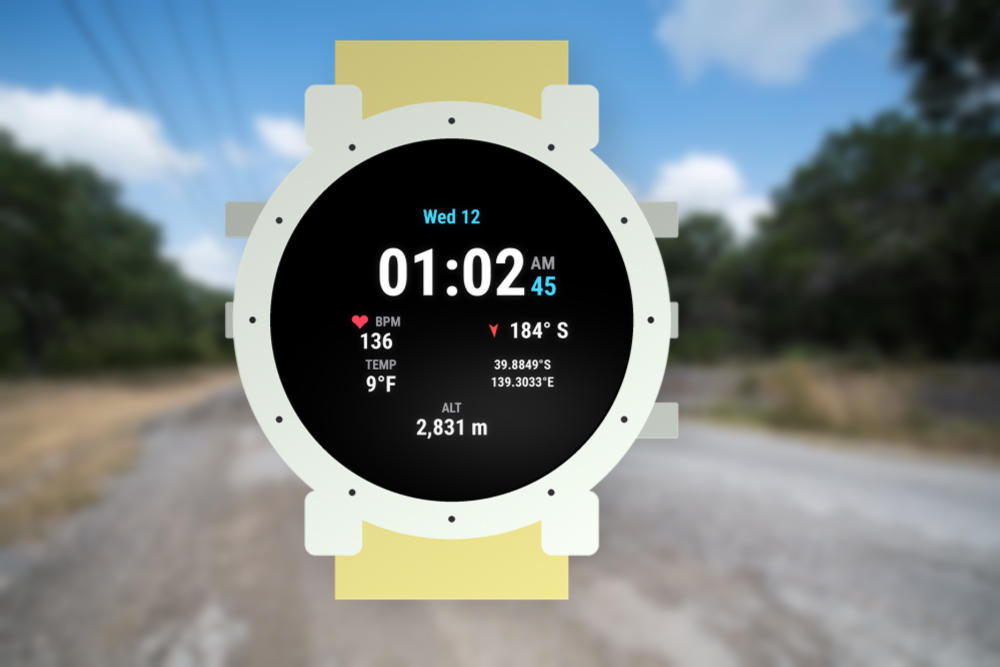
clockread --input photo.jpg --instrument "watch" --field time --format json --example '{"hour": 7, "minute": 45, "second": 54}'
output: {"hour": 1, "minute": 2, "second": 45}
